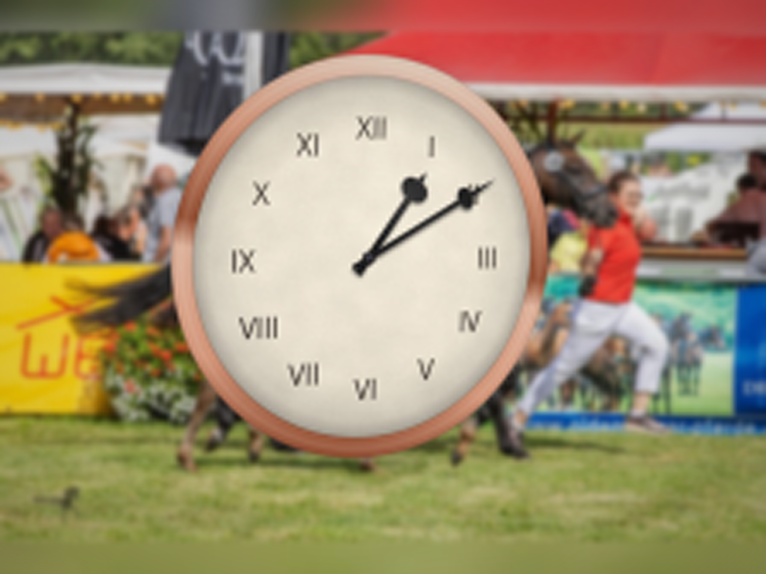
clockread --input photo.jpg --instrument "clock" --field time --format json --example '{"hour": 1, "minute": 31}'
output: {"hour": 1, "minute": 10}
